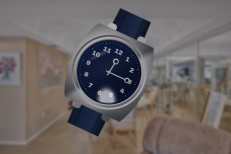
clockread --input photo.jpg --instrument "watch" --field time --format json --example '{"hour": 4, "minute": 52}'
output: {"hour": 12, "minute": 15}
